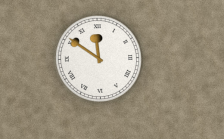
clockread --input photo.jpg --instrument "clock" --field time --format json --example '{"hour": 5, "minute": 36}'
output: {"hour": 11, "minute": 51}
